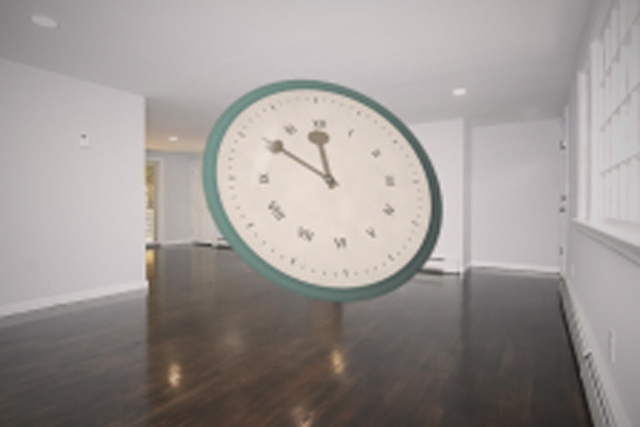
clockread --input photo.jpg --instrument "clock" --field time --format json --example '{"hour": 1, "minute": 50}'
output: {"hour": 11, "minute": 51}
